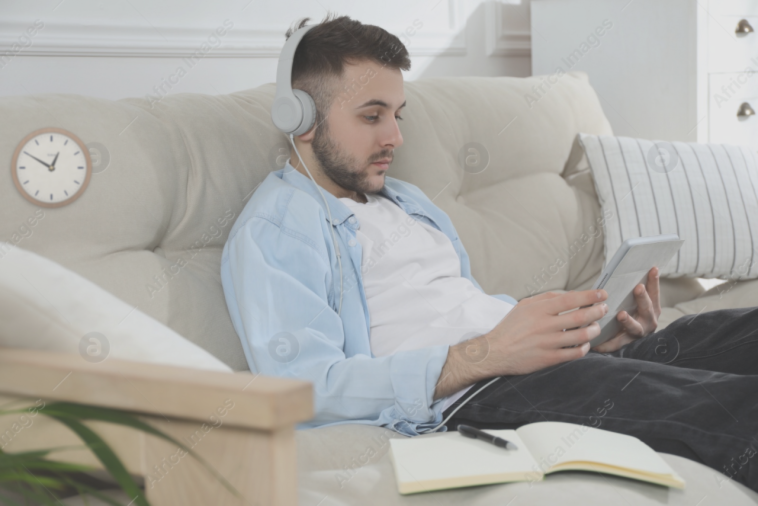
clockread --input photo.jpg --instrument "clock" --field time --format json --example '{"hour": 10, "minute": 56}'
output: {"hour": 12, "minute": 50}
